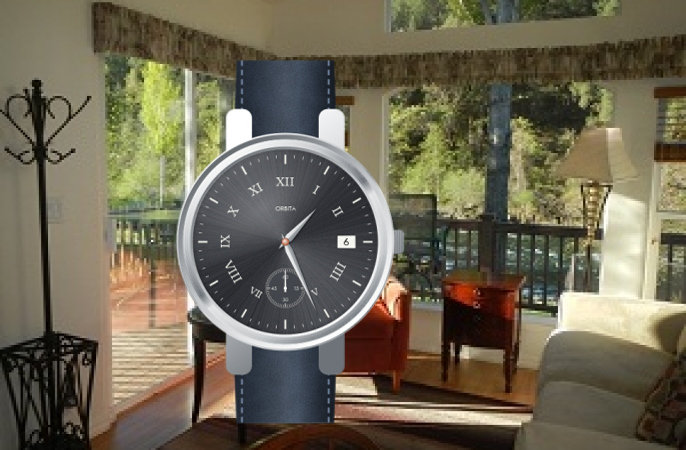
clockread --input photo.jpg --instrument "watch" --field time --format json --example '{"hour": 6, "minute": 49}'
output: {"hour": 1, "minute": 26}
